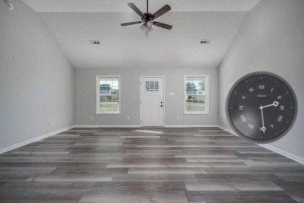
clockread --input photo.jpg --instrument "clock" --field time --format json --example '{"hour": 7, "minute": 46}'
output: {"hour": 2, "minute": 29}
